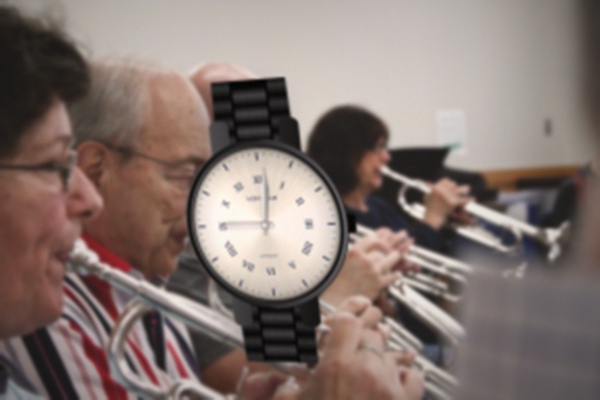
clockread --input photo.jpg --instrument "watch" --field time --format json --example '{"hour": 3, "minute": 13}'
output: {"hour": 9, "minute": 1}
